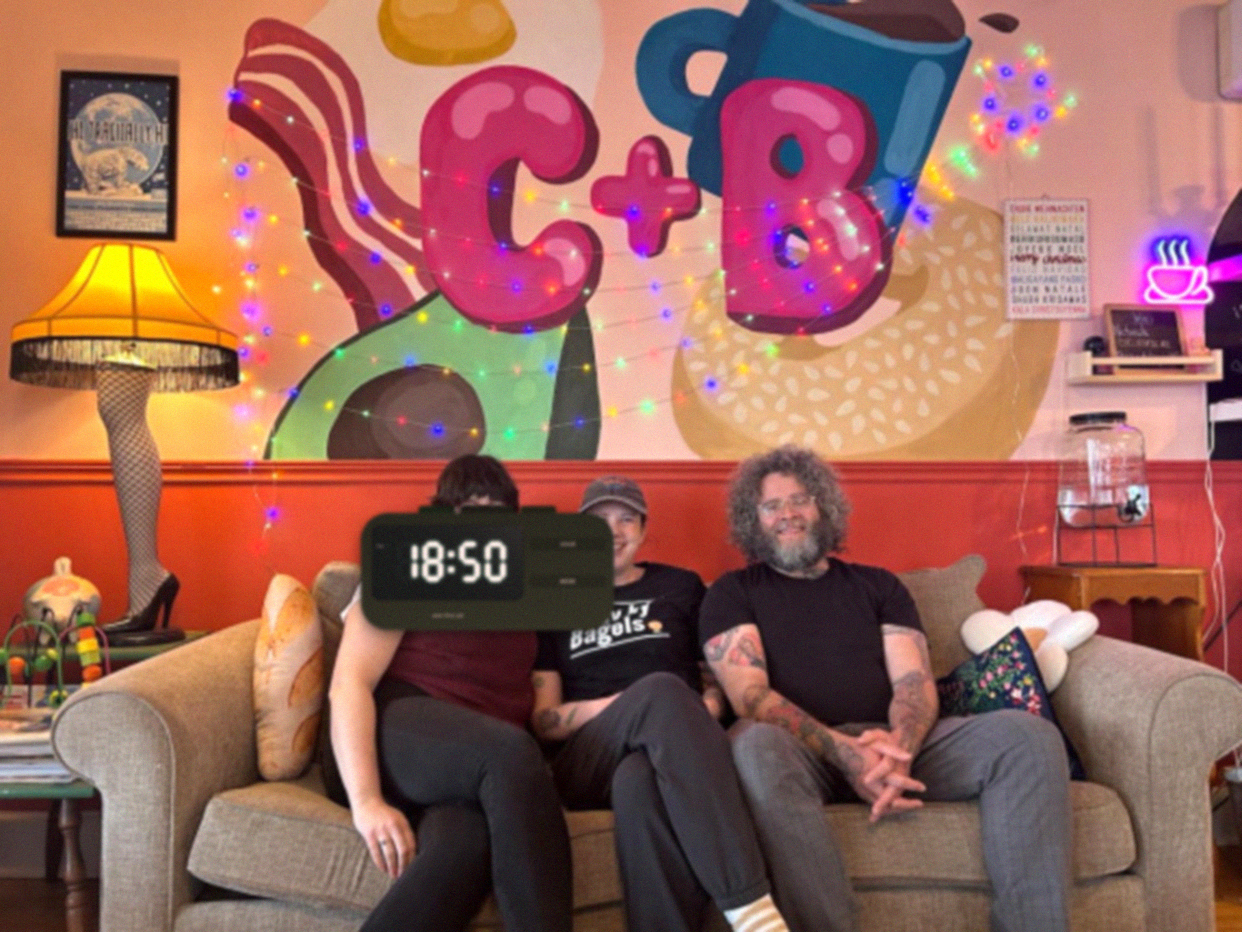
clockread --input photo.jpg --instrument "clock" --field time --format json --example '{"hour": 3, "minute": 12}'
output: {"hour": 18, "minute": 50}
